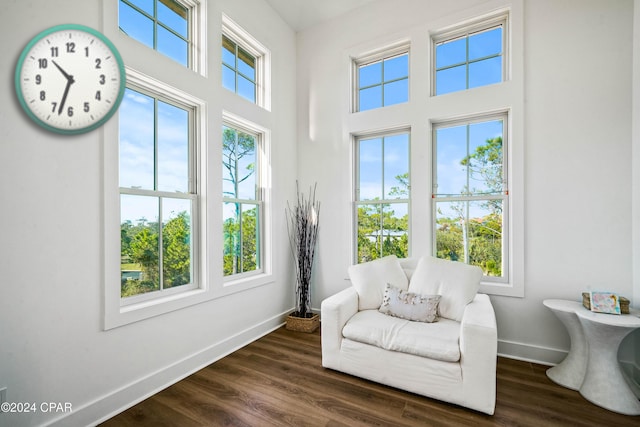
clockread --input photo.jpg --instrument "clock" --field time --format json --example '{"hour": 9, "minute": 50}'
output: {"hour": 10, "minute": 33}
